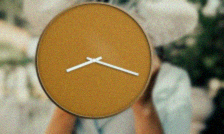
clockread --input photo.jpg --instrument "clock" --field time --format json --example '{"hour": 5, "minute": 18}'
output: {"hour": 8, "minute": 18}
